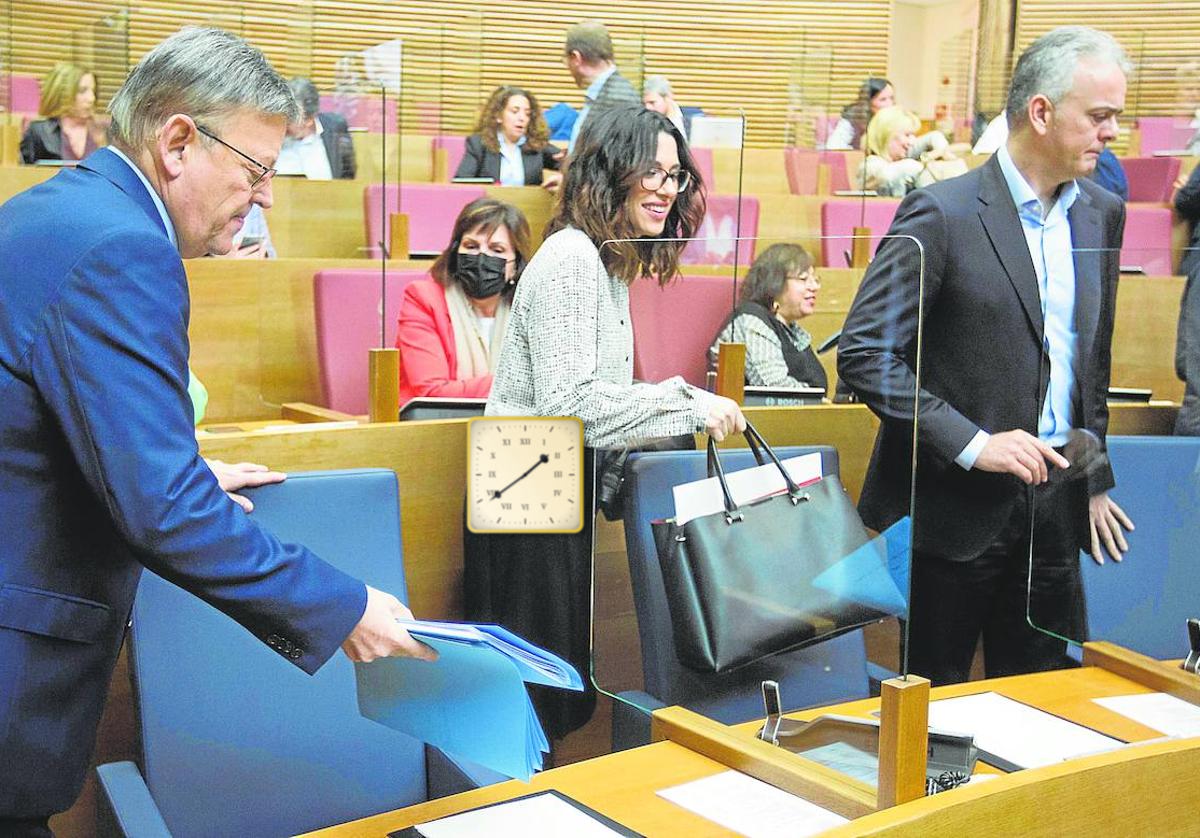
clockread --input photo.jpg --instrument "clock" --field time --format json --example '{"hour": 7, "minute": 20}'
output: {"hour": 1, "minute": 39}
